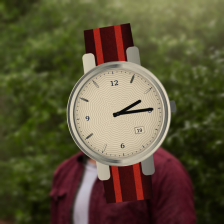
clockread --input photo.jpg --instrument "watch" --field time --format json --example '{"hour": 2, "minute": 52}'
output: {"hour": 2, "minute": 15}
